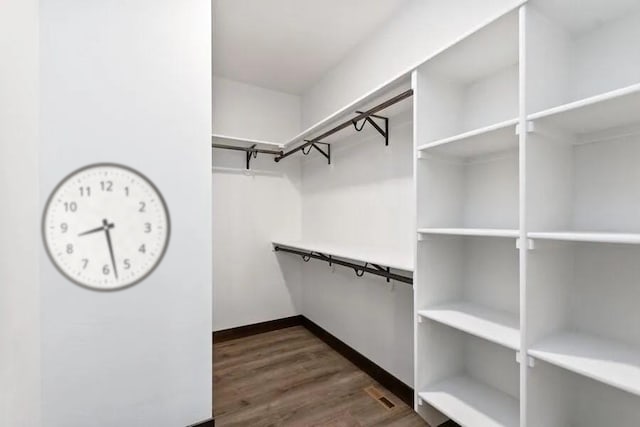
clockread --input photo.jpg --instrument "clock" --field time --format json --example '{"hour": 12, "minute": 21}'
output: {"hour": 8, "minute": 28}
